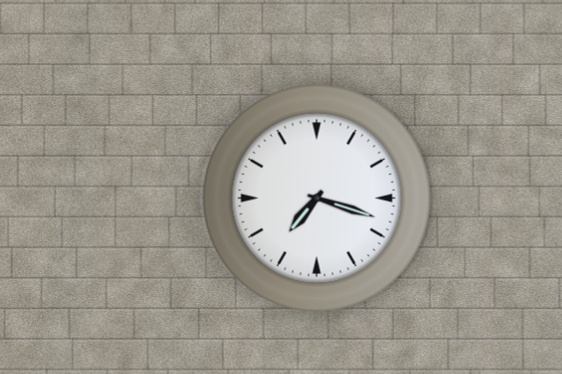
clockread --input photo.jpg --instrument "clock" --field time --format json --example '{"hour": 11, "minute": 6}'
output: {"hour": 7, "minute": 18}
